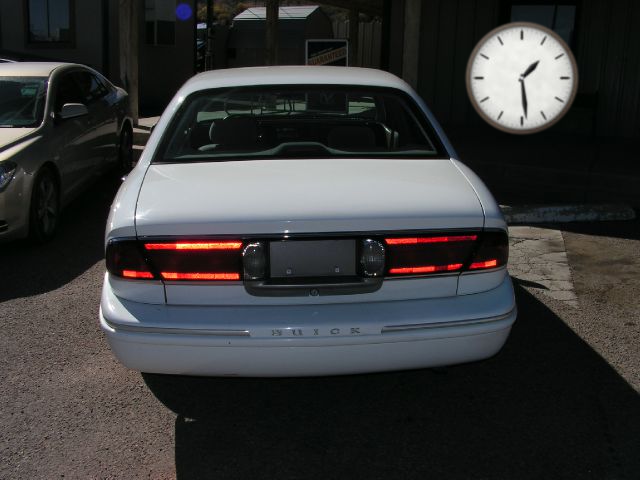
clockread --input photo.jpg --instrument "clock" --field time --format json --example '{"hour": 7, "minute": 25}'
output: {"hour": 1, "minute": 29}
